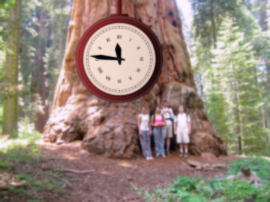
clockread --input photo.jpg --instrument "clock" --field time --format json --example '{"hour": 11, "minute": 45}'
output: {"hour": 11, "minute": 46}
